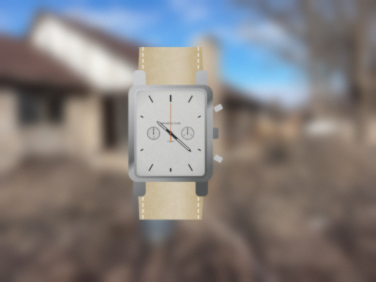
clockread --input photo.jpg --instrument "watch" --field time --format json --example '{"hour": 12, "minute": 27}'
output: {"hour": 10, "minute": 22}
